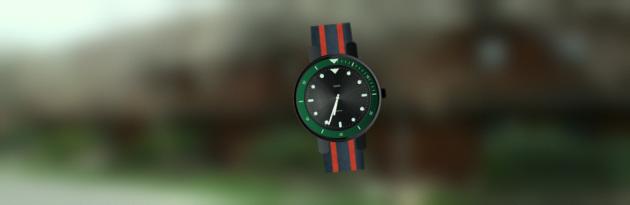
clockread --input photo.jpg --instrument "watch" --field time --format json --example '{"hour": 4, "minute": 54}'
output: {"hour": 6, "minute": 34}
